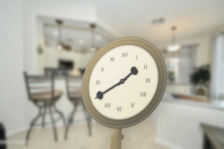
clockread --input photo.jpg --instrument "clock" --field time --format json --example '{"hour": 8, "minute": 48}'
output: {"hour": 1, "minute": 40}
